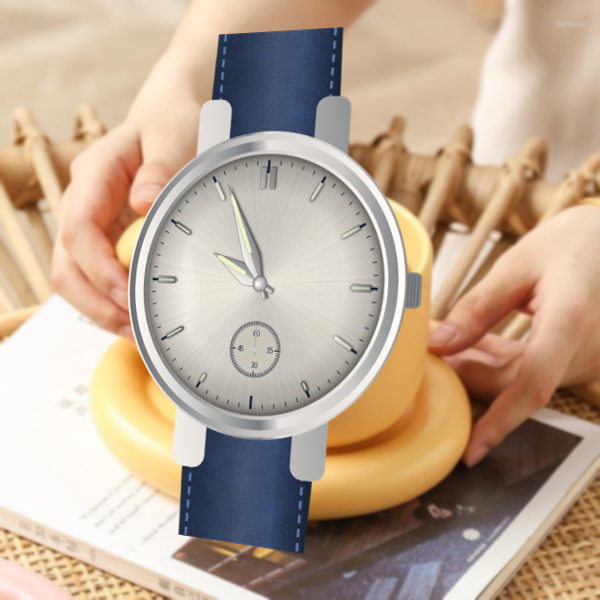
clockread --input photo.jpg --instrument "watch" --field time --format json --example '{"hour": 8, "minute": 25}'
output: {"hour": 9, "minute": 56}
